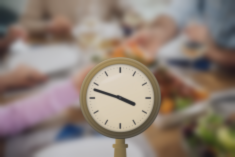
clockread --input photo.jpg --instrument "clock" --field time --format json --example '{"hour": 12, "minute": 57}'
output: {"hour": 3, "minute": 48}
